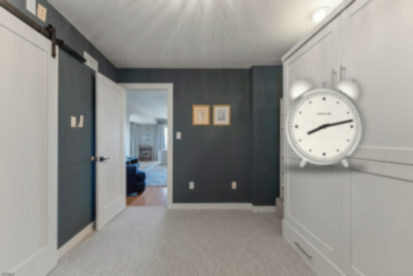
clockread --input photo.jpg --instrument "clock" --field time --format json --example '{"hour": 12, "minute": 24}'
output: {"hour": 8, "minute": 13}
